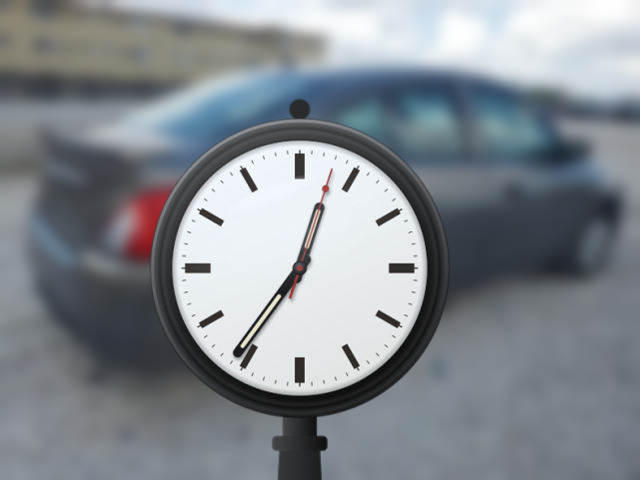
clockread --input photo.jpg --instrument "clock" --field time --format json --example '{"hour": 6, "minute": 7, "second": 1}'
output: {"hour": 12, "minute": 36, "second": 3}
